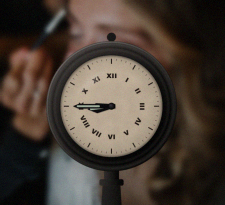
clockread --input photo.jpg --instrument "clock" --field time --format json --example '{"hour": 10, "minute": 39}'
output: {"hour": 8, "minute": 45}
